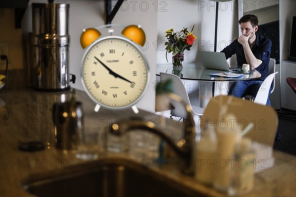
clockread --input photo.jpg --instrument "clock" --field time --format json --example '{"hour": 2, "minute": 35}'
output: {"hour": 3, "minute": 52}
